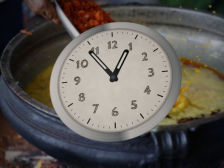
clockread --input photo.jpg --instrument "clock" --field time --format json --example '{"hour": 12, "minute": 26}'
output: {"hour": 12, "minute": 54}
